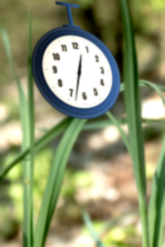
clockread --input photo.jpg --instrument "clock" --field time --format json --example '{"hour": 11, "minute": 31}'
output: {"hour": 12, "minute": 33}
